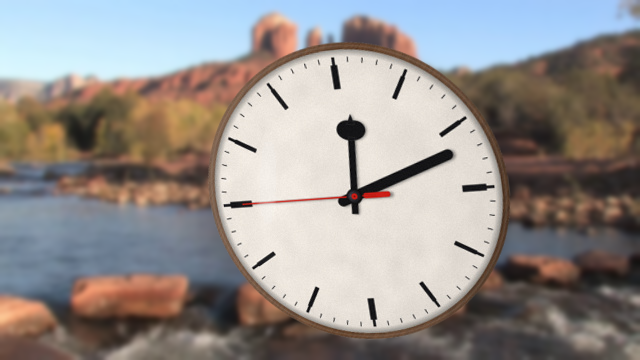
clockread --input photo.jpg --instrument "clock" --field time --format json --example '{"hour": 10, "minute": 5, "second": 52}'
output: {"hour": 12, "minute": 11, "second": 45}
